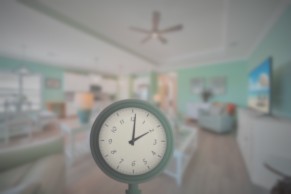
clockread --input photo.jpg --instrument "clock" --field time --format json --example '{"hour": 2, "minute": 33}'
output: {"hour": 2, "minute": 1}
